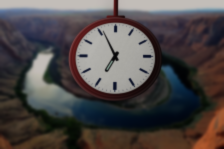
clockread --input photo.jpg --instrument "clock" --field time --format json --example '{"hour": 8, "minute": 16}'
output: {"hour": 6, "minute": 56}
